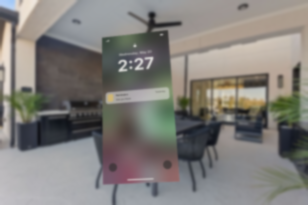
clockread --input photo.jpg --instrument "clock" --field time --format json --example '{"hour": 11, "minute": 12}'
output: {"hour": 2, "minute": 27}
